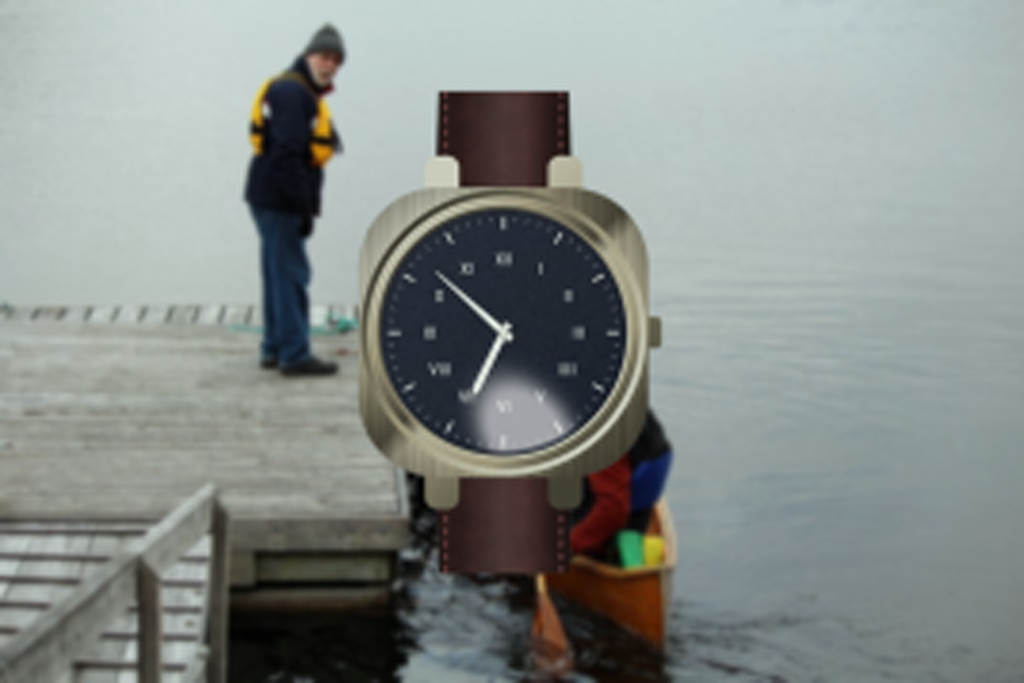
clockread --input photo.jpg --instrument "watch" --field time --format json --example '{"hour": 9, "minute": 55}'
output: {"hour": 6, "minute": 52}
